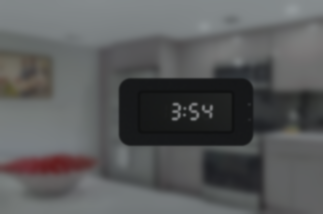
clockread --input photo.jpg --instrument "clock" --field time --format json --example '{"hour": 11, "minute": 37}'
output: {"hour": 3, "minute": 54}
